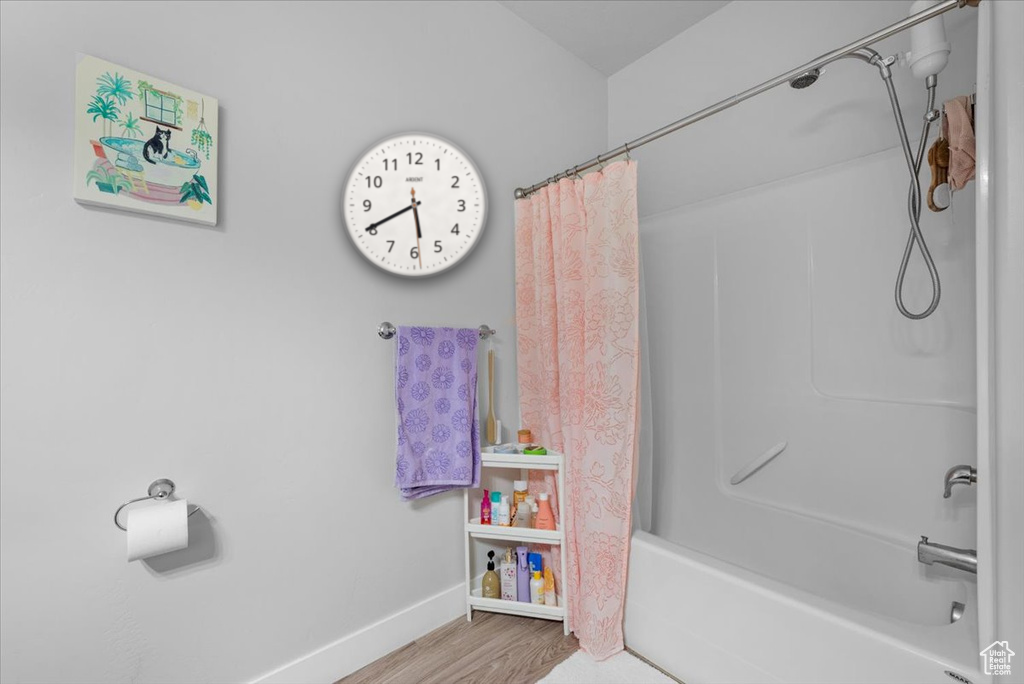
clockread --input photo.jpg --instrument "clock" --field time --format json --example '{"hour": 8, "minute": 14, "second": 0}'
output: {"hour": 5, "minute": 40, "second": 29}
